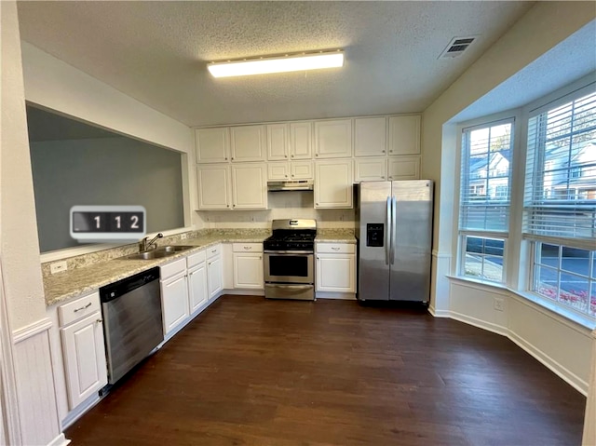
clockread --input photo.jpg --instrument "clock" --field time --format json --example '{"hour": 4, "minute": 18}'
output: {"hour": 1, "minute": 12}
